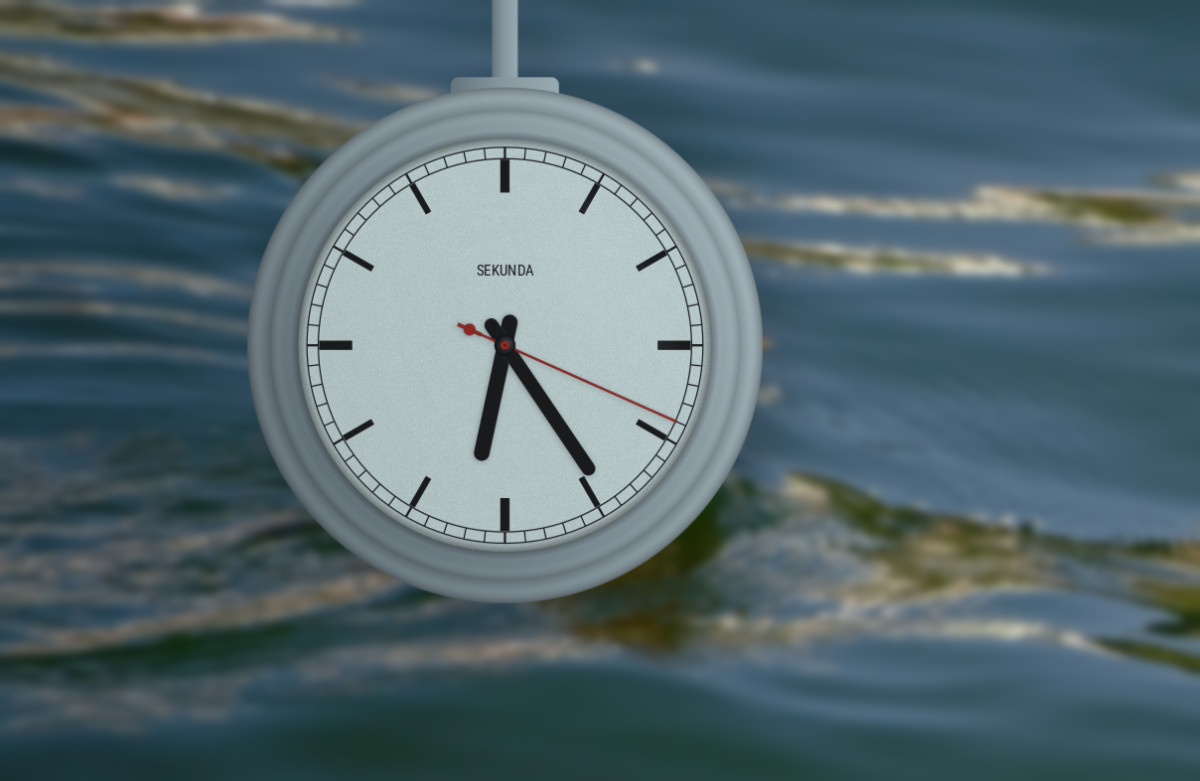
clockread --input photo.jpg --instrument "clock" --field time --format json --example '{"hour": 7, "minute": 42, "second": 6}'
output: {"hour": 6, "minute": 24, "second": 19}
